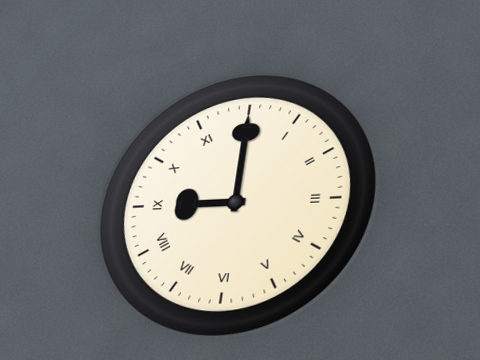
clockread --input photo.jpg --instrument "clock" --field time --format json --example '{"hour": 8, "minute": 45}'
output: {"hour": 9, "minute": 0}
